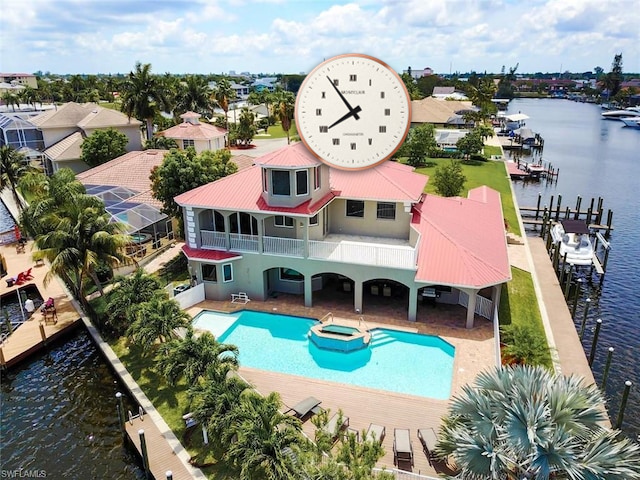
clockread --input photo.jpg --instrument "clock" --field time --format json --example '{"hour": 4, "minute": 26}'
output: {"hour": 7, "minute": 54}
